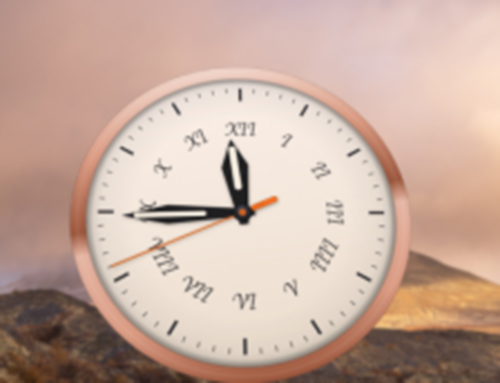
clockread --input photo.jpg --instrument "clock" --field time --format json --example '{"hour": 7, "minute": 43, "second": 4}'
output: {"hour": 11, "minute": 44, "second": 41}
